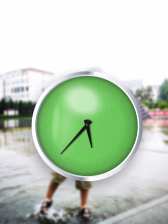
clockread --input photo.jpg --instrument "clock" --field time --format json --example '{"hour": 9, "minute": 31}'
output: {"hour": 5, "minute": 37}
